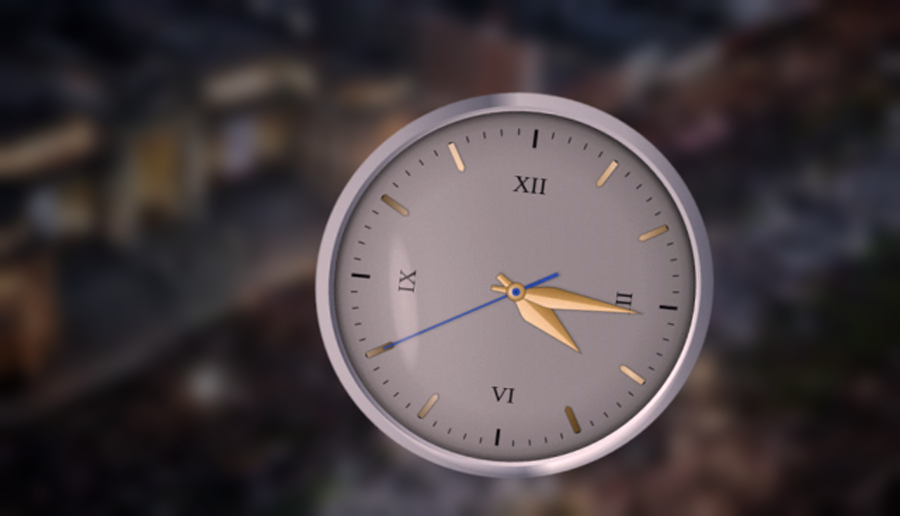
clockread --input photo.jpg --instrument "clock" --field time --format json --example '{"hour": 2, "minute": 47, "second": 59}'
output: {"hour": 4, "minute": 15, "second": 40}
